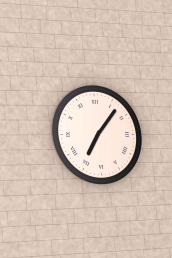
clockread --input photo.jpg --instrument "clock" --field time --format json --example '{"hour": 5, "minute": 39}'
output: {"hour": 7, "minute": 7}
